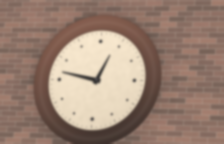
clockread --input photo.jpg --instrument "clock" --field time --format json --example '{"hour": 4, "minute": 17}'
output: {"hour": 12, "minute": 47}
